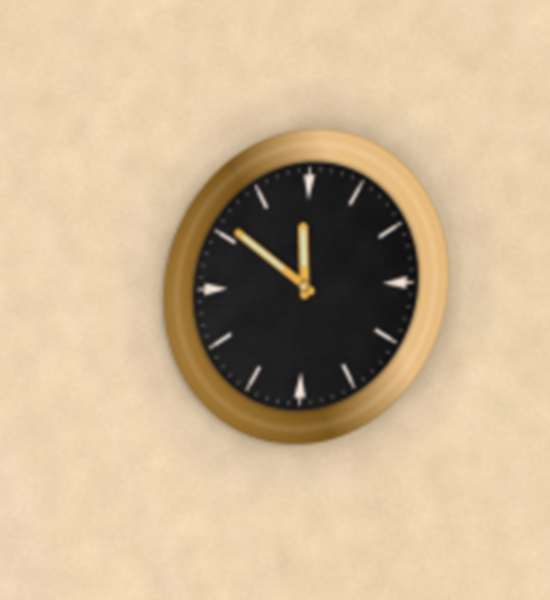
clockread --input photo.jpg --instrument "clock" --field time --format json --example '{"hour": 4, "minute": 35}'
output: {"hour": 11, "minute": 51}
